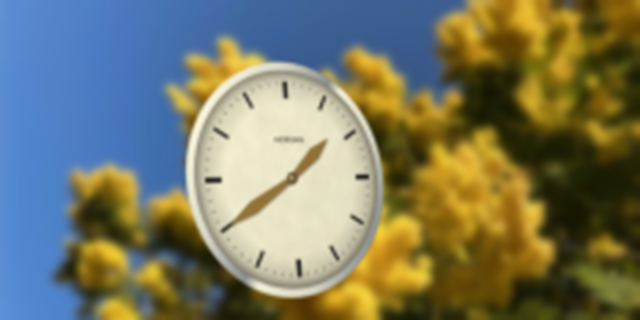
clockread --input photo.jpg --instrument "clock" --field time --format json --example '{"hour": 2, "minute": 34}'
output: {"hour": 1, "minute": 40}
